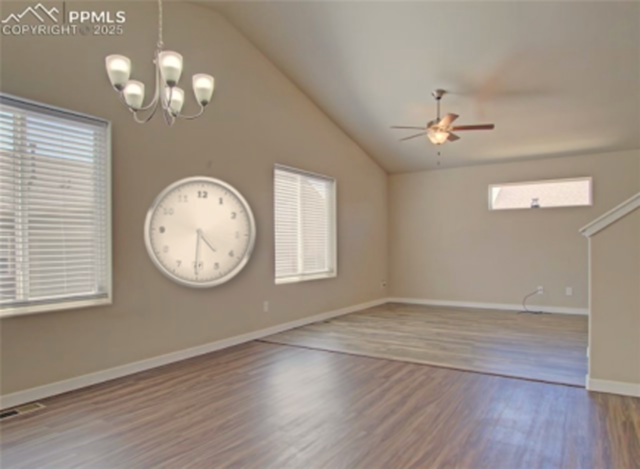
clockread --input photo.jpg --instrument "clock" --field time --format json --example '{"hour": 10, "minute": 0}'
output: {"hour": 4, "minute": 30}
